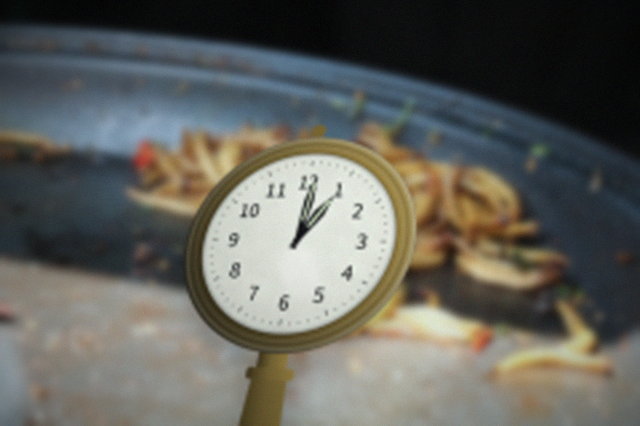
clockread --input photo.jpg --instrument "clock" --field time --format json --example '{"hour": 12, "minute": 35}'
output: {"hour": 1, "minute": 1}
